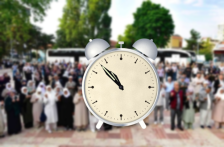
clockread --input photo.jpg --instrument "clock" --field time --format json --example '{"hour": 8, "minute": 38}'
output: {"hour": 10, "minute": 53}
